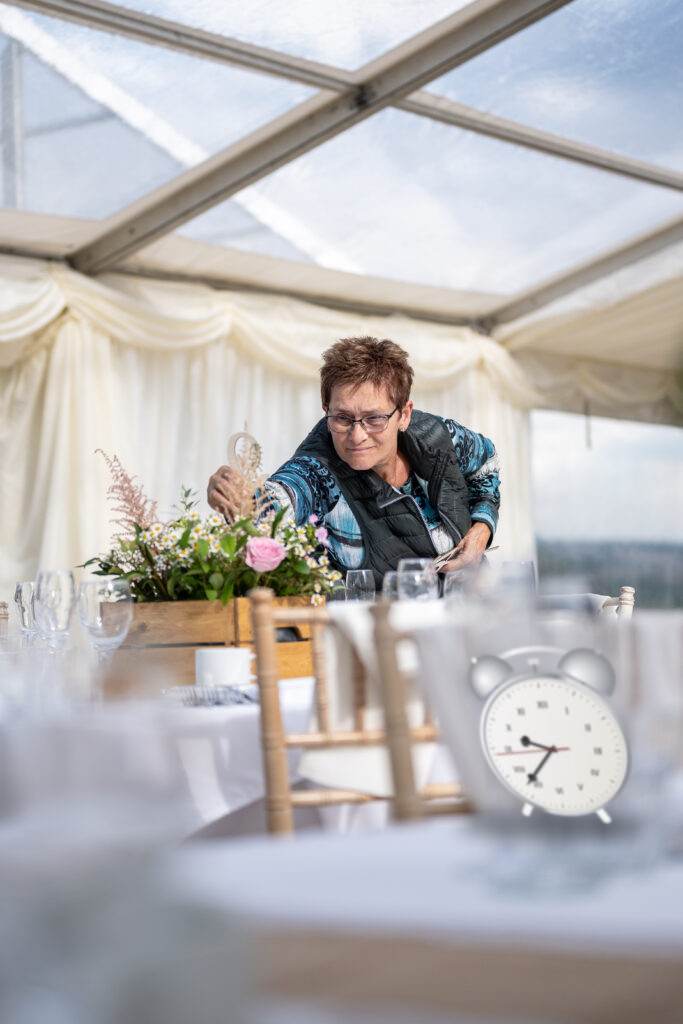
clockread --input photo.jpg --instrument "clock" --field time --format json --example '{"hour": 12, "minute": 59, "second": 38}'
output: {"hour": 9, "minute": 36, "second": 44}
